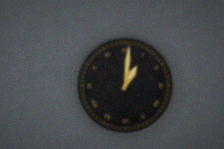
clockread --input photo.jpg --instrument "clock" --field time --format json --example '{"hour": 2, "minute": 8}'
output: {"hour": 1, "minute": 1}
